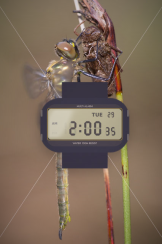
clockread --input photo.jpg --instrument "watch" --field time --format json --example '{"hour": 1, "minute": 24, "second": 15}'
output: {"hour": 2, "minute": 0, "second": 35}
